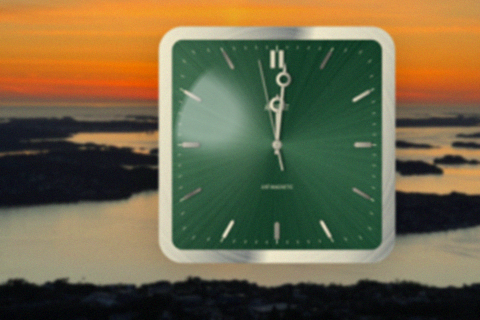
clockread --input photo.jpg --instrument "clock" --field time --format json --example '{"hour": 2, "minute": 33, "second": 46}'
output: {"hour": 12, "minute": 0, "second": 58}
